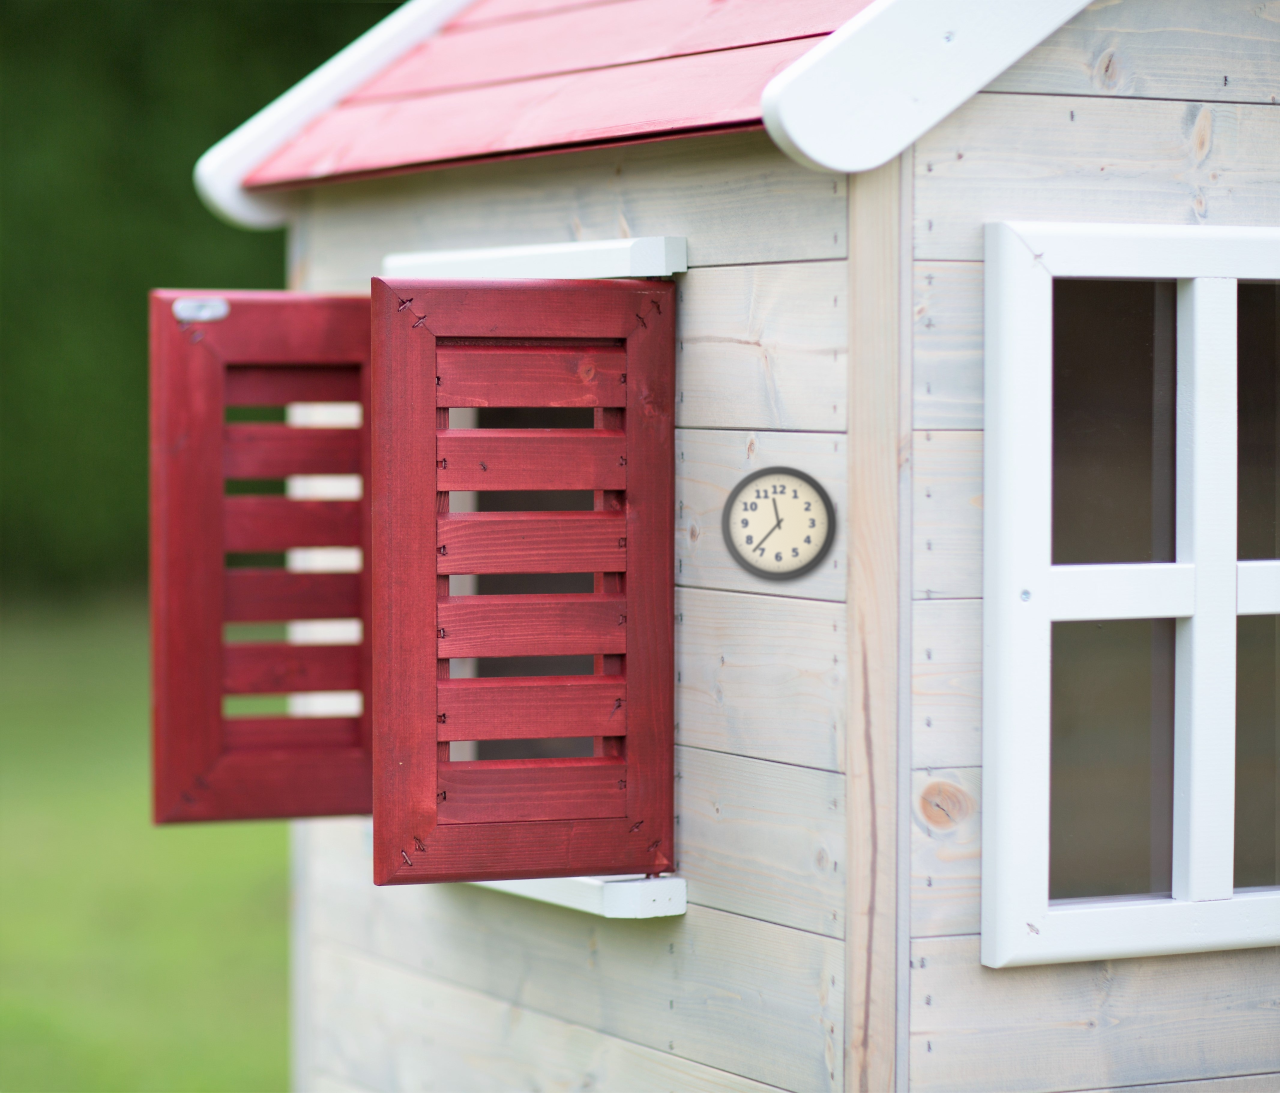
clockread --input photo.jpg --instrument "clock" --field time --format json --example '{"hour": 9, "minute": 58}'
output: {"hour": 11, "minute": 37}
